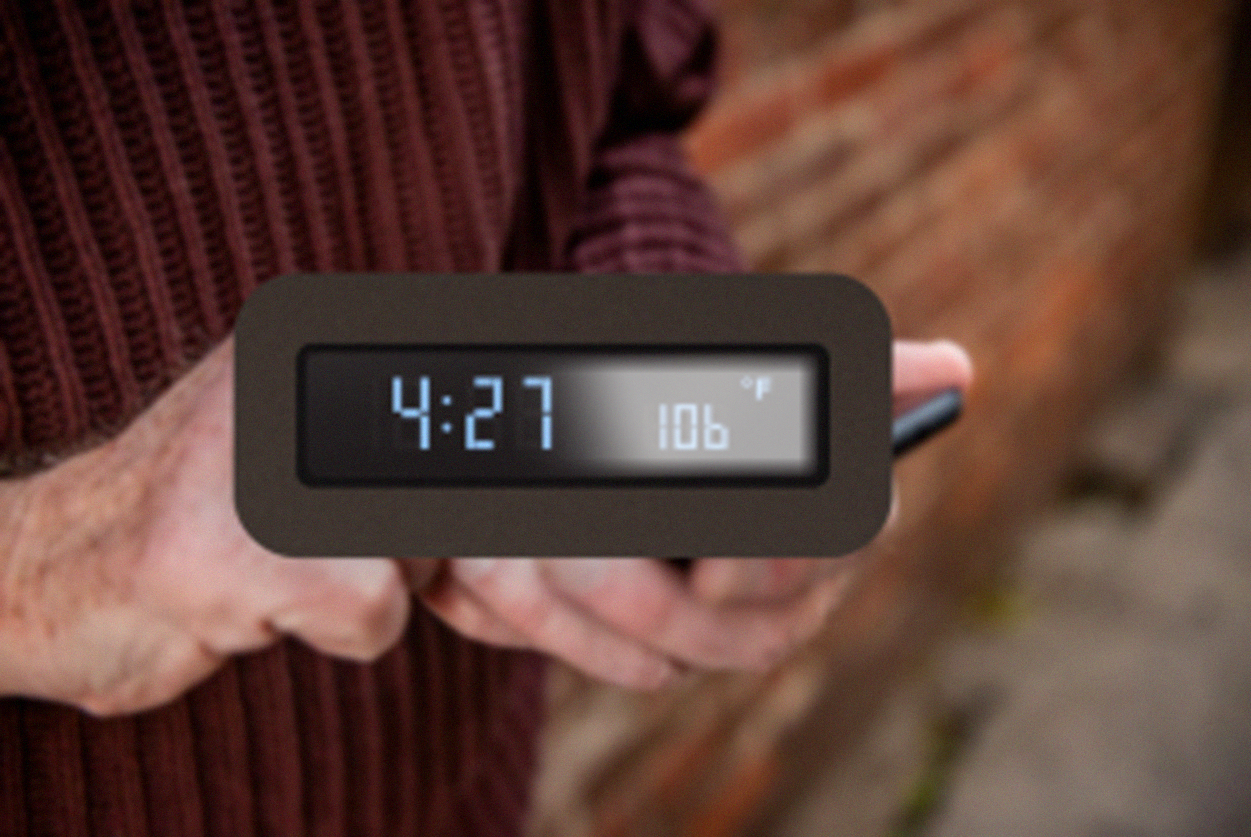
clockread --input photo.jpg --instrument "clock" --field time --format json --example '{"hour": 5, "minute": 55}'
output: {"hour": 4, "minute": 27}
